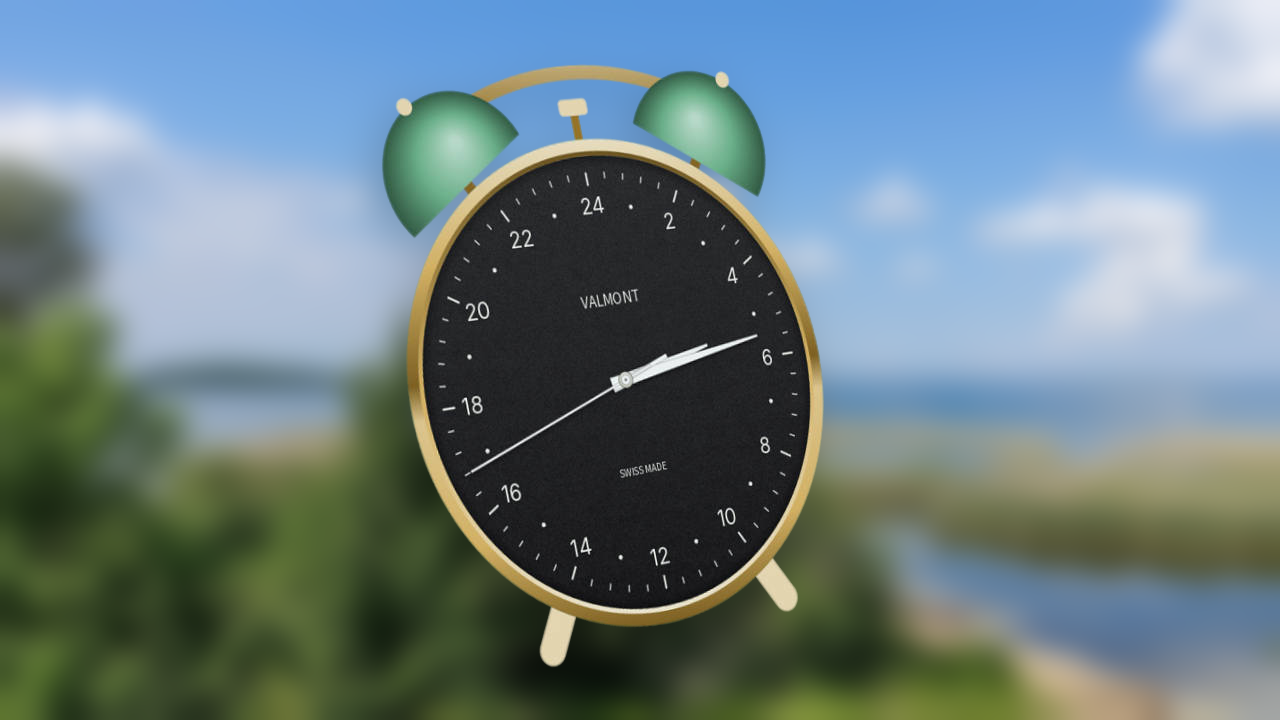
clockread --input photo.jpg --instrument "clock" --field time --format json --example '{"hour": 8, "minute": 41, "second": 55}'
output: {"hour": 5, "minute": 13, "second": 42}
